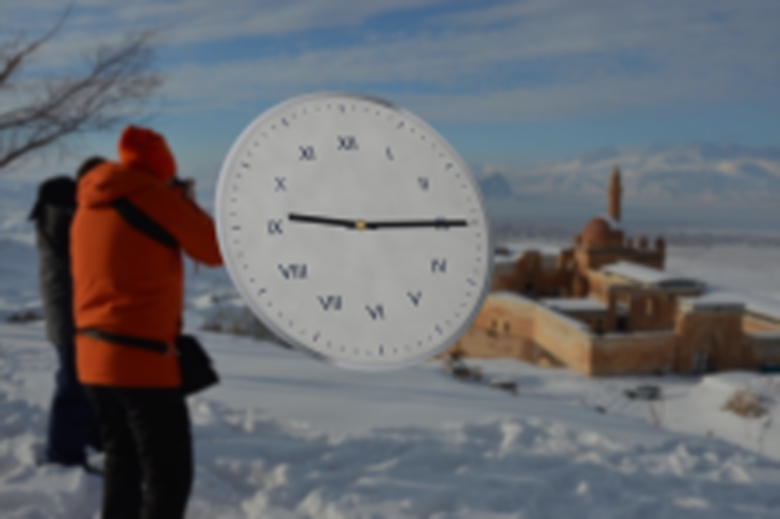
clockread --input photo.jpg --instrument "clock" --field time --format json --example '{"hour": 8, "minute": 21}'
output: {"hour": 9, "minute": 15}
